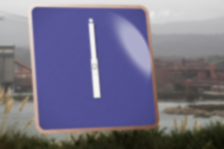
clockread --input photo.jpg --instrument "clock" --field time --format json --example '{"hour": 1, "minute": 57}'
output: {"hour": 6, "minute": 0}
